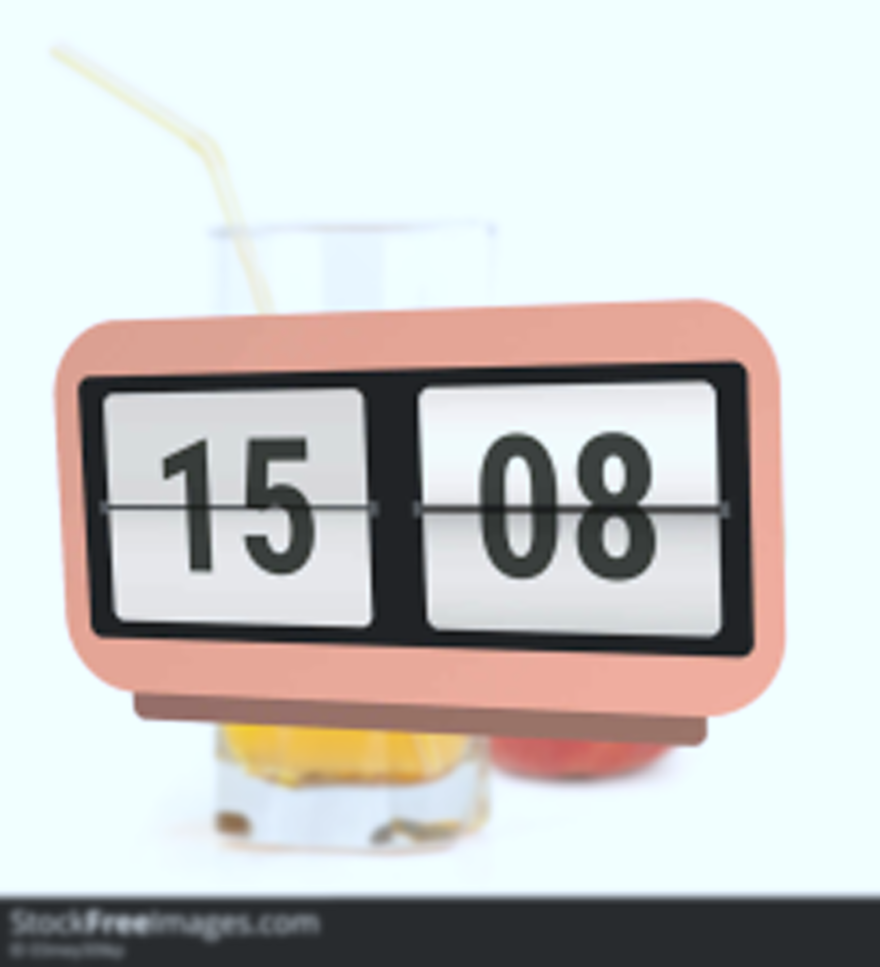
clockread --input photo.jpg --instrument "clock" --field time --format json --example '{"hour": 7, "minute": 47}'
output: {"hour": 15, "minute": 8}
